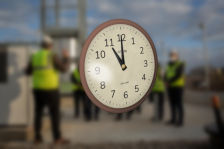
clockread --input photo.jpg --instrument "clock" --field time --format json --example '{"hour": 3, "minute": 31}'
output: {"hour": 11, "minute": 0}
